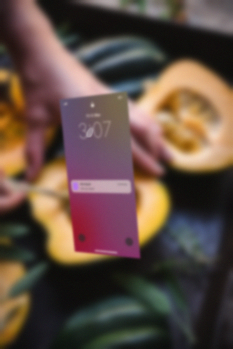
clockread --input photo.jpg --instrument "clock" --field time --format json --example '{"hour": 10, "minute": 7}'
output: {"hour": 3, "minute": 7}
